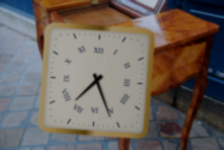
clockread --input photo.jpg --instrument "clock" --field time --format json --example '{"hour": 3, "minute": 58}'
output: {"hour": 7, "minute": 26}
